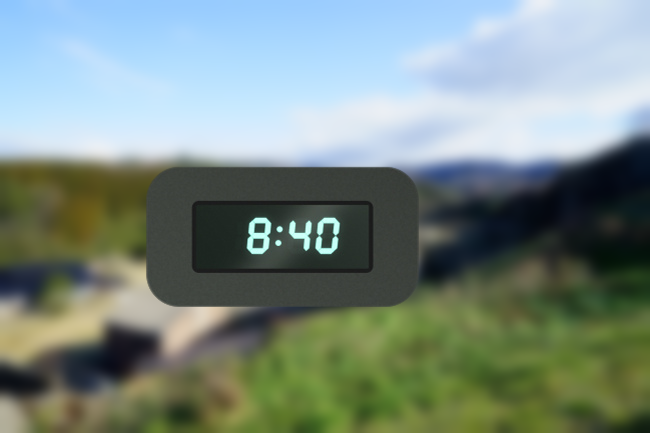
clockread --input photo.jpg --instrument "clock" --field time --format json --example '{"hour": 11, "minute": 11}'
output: {"hour": 8, "minute": 40}
